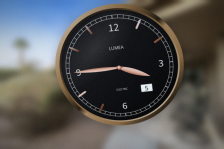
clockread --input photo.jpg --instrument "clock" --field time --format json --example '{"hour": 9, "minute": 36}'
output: {"hour": 3, "minute": 45}
